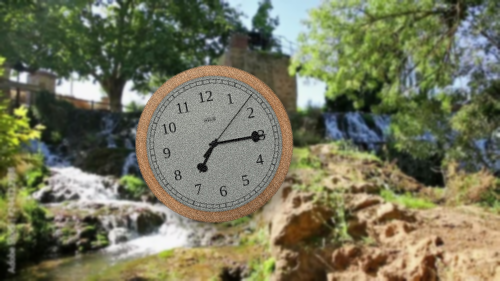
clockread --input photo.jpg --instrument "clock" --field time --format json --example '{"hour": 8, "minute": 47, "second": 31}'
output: {"hour": 7, "minute": 15, "second": 8}
